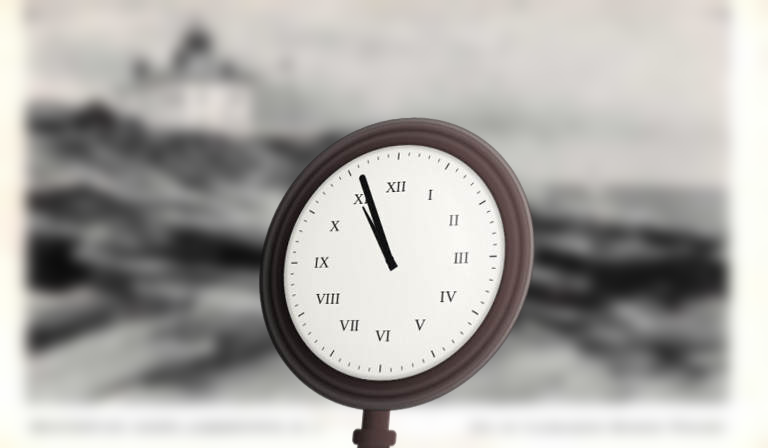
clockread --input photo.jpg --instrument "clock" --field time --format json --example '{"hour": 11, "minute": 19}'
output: {"hour": 10, "minute": 56}
